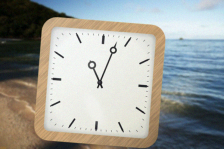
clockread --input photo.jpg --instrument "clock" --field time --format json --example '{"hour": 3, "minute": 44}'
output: {"hour": 11, "minute": 3}
